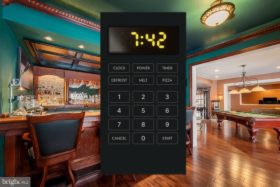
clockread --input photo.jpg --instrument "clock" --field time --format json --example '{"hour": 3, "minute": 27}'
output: {"hour": 7, "minute": 42}
